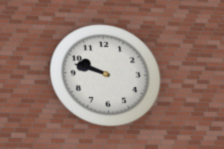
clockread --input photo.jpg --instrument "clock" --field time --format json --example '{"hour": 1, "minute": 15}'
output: {"hour": 9, "minute": 48}
